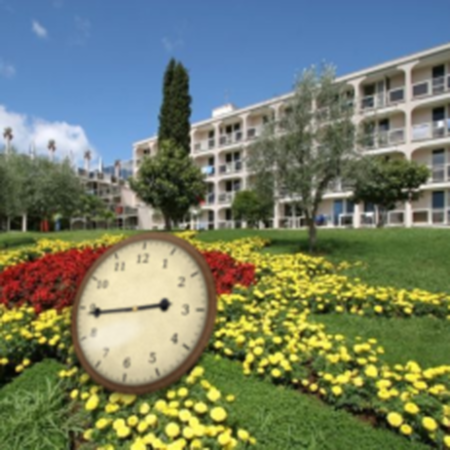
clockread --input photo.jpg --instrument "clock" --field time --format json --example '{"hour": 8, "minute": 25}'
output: {"hour": 2, "minute": 44}
